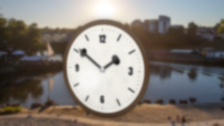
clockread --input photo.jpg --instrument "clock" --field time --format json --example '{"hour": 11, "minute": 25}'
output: {"hour": 1, "minute": 51}
